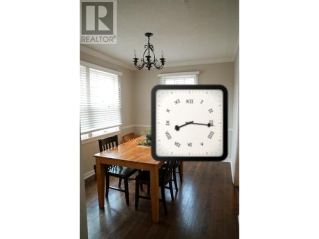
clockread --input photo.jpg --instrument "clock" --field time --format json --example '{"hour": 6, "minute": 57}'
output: {"hour": 8, "minute": 16}
